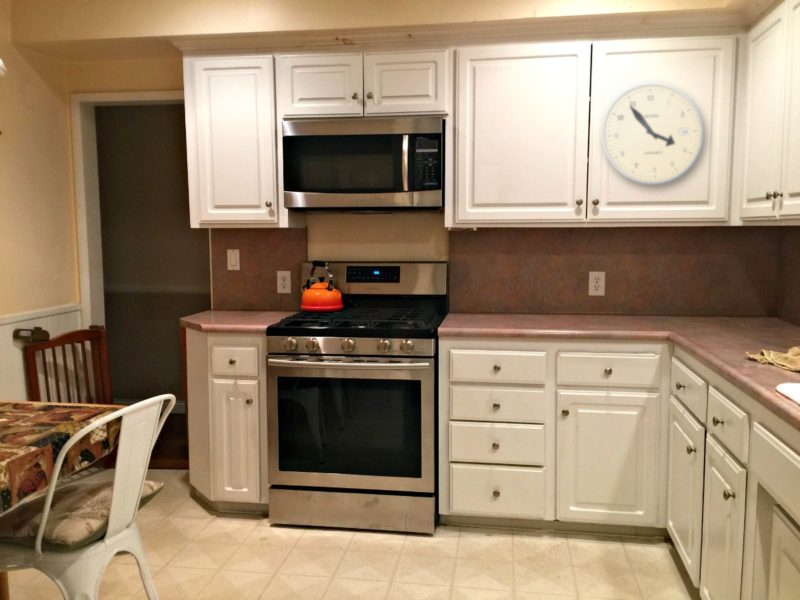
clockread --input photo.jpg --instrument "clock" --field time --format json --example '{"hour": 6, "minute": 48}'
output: {"hour": 3, "minute": 54}
